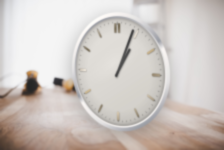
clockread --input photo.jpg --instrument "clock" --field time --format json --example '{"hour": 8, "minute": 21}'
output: {"hour": 1, "minute": 4}
